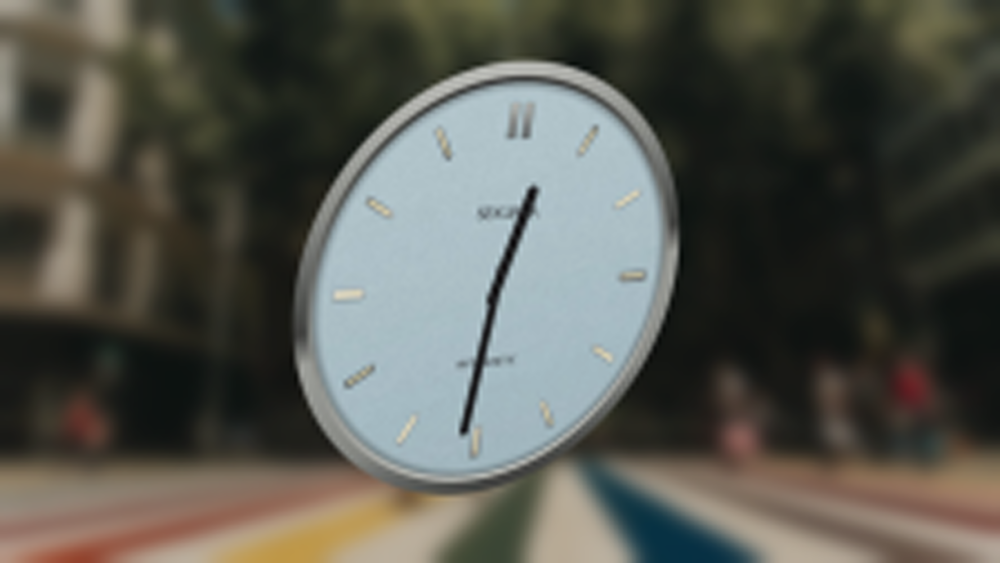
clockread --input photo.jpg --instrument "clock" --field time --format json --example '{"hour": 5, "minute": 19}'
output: {"hour": 12, "minute": 31}
